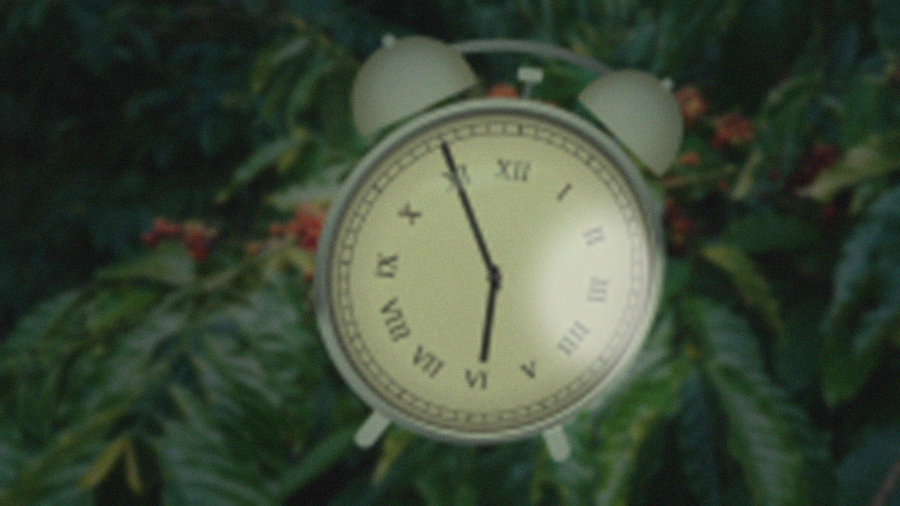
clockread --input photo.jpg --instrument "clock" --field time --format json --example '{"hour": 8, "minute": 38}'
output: {"hour": 5, "minute": 55}
